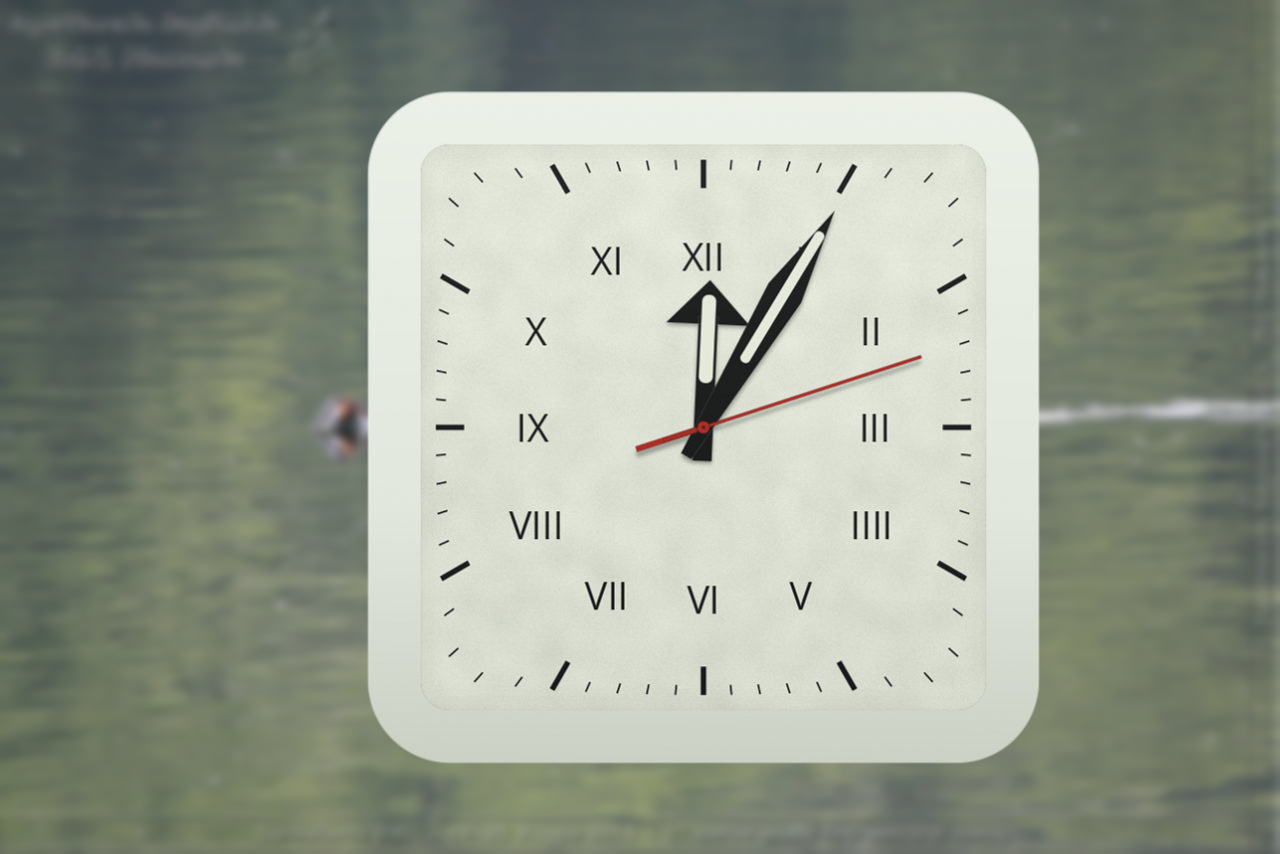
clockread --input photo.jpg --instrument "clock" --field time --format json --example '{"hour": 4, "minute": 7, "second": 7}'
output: {"hour": 12, "minute": 5, "second": 12}
